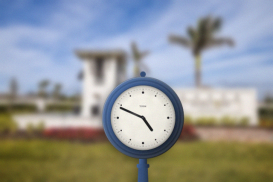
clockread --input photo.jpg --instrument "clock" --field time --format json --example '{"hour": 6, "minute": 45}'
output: {"hour": 4, "minute": 49}
